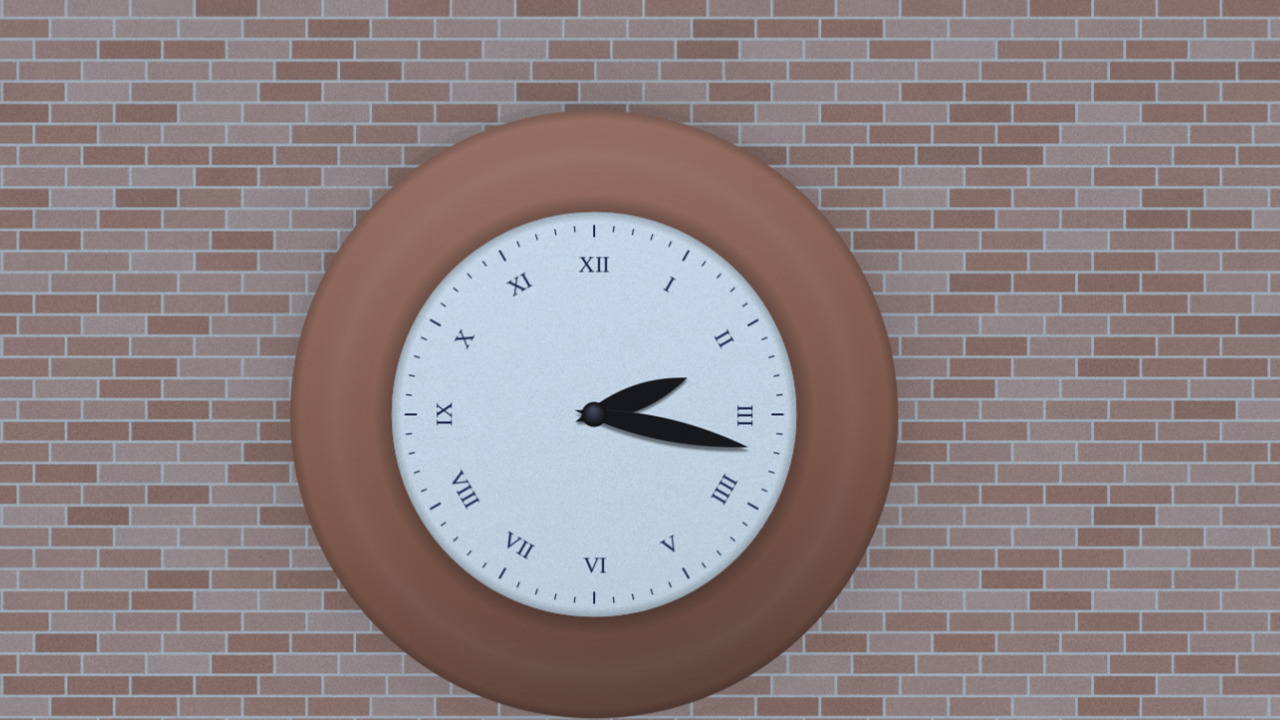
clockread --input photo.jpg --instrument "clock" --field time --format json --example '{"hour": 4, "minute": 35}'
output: {"hour": 2, "minute": 17}
